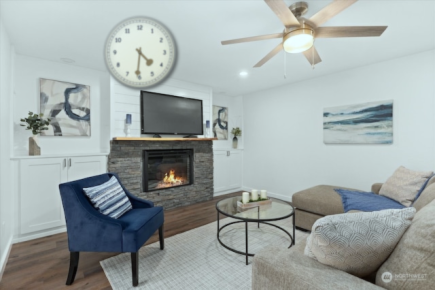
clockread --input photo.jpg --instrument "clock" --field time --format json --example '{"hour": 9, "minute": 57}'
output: {"hour": 4, "minute": 31}
